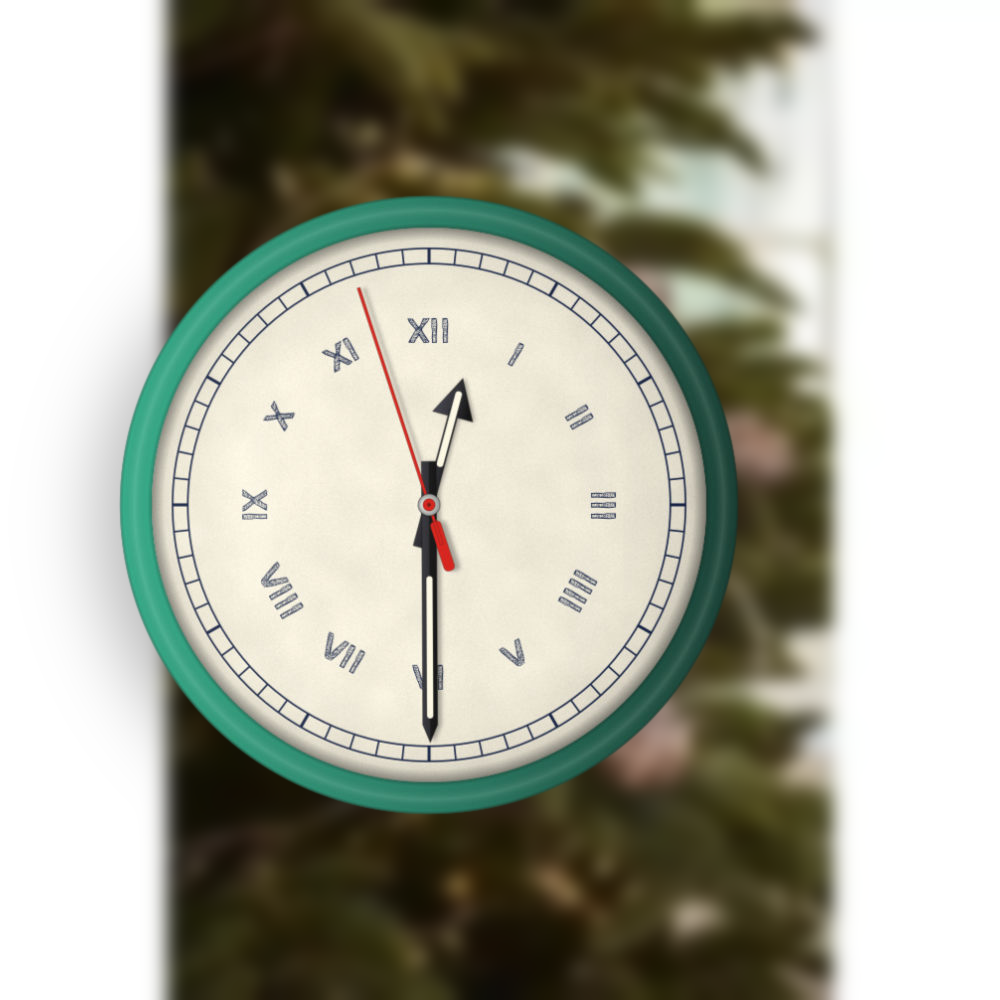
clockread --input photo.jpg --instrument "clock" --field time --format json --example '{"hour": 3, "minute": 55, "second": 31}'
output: {"hour": 12, "minute": 29, "second": 57}
